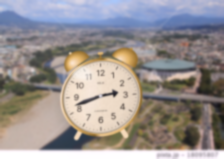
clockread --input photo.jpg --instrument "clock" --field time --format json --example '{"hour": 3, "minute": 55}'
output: {"hour": 2, "minute": 42}
